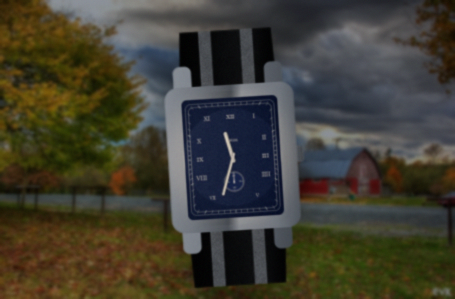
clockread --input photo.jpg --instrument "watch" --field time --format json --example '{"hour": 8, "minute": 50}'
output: {"hour": 11, "minute": 33}
